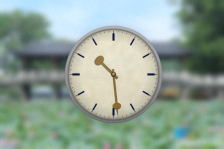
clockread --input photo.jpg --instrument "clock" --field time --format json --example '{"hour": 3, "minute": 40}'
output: {"hour": 10, "minute": 29}
